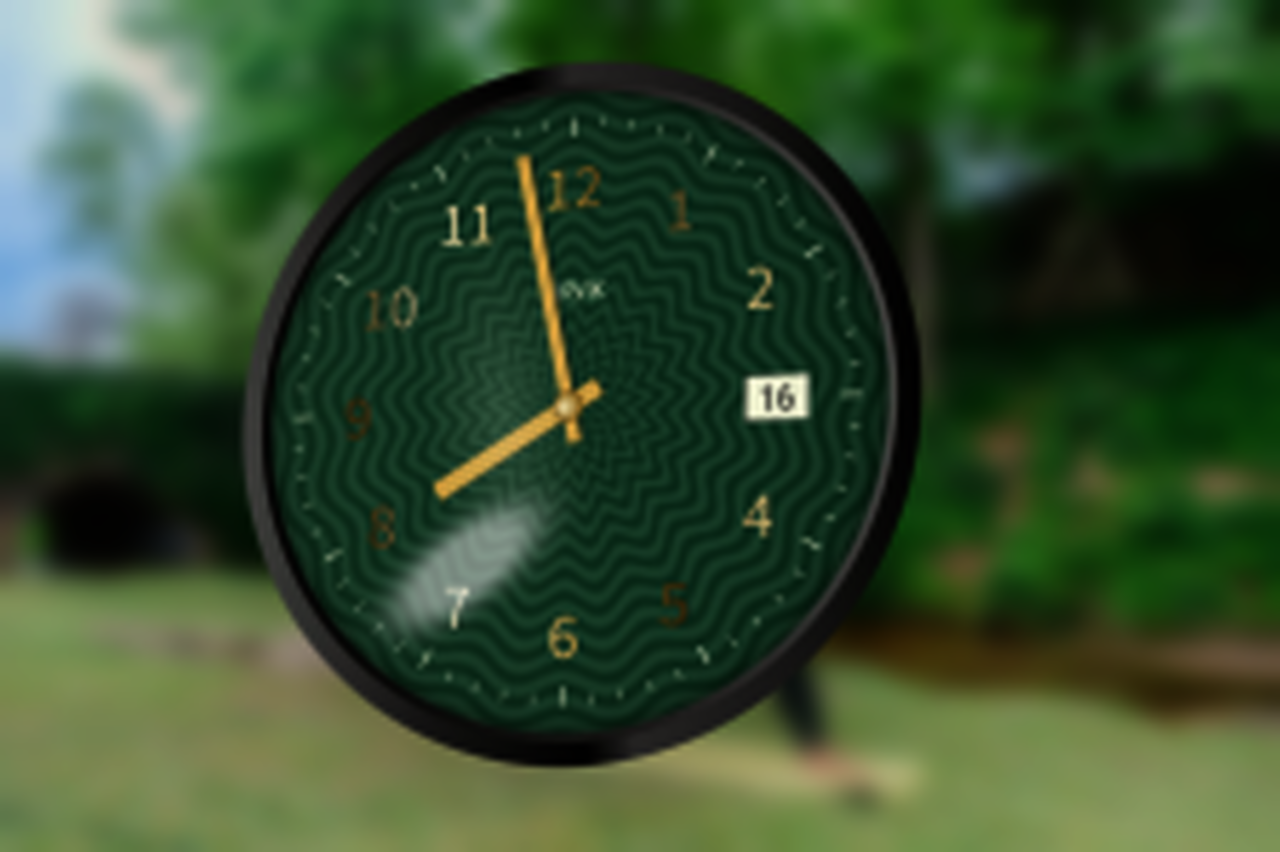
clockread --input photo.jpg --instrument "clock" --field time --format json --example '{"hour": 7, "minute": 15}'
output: {"hour": 7, "minute": 58}
